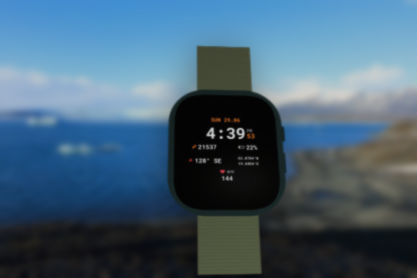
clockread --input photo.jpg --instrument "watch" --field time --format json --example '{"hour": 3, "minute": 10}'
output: {"hour": 4, "minute": 39}
